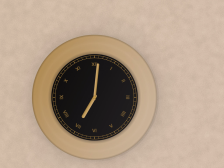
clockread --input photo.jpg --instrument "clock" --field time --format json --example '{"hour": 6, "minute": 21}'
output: {"hour": 7, "minute": 1}
